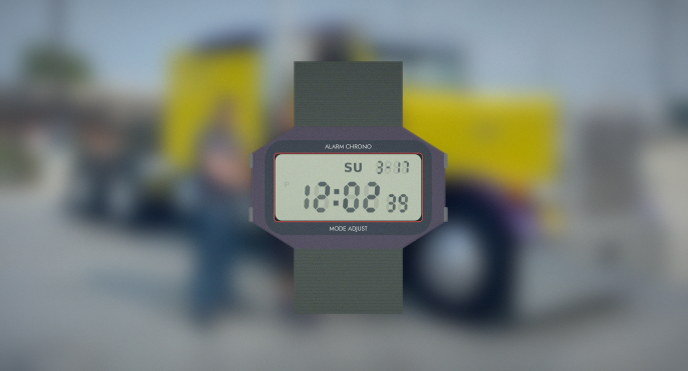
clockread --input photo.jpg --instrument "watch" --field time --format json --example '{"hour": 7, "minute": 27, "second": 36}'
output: {"hour": 12, "minute": 2, "second": 39}
